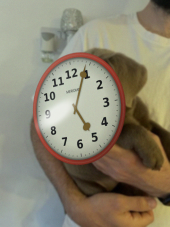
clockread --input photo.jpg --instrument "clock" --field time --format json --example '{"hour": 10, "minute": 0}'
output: {"hour": 5, "minute": 4}
